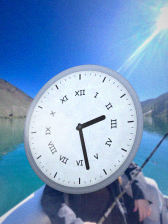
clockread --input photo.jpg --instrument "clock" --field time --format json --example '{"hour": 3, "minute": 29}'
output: {"hour": 2, "minute": 28}
